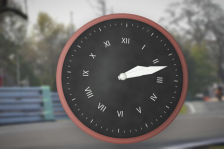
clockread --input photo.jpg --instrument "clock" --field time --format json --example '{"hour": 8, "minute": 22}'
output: {"hour": 2, "minute": 12}
